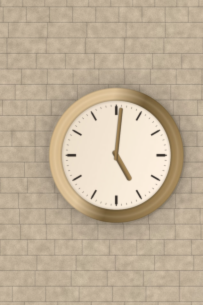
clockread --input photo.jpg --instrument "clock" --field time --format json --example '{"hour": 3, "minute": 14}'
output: {"hour": 5, "minute": 1}
